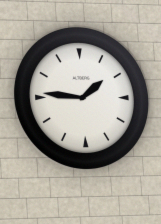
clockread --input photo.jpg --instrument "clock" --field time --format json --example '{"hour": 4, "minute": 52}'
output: {"hour": 1, "minute": 46}
